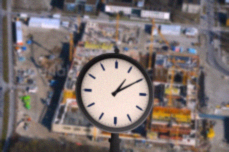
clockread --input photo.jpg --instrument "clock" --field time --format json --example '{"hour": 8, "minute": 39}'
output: {"hour": 1, "minute": 10}
